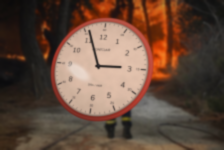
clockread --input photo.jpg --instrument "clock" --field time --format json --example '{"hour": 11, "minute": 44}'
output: {"hour": 2, "minute": 56}
